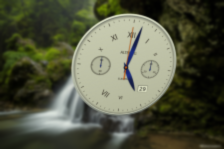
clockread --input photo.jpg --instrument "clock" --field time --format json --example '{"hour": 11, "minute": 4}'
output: {"hour": 5, "minute": 2}
